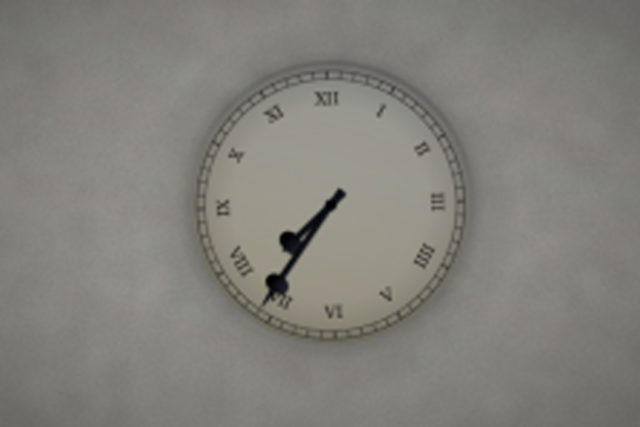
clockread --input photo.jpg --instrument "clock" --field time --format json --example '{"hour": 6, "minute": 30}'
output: {"hour": 7, "minute": 36}
